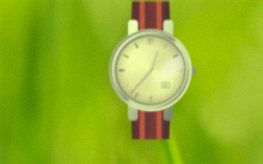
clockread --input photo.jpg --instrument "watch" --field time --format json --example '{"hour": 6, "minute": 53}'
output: {"hour": 12, "minute": 37}
